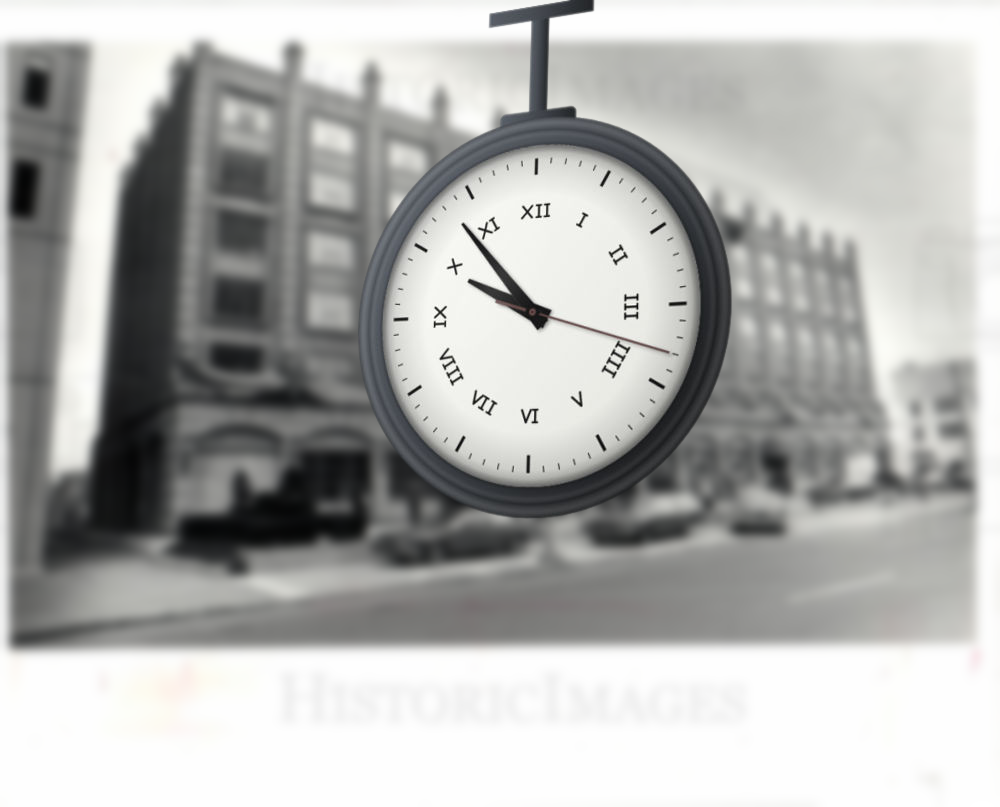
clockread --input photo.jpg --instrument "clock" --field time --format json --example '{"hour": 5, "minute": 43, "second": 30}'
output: {"hour": 9, "minute": 53, "second": 18}
